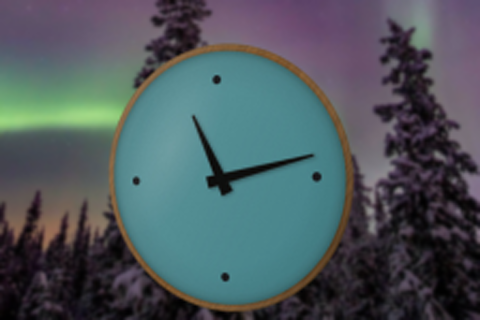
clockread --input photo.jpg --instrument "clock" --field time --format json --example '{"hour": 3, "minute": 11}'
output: {"hour": 11, "minute": 13}
